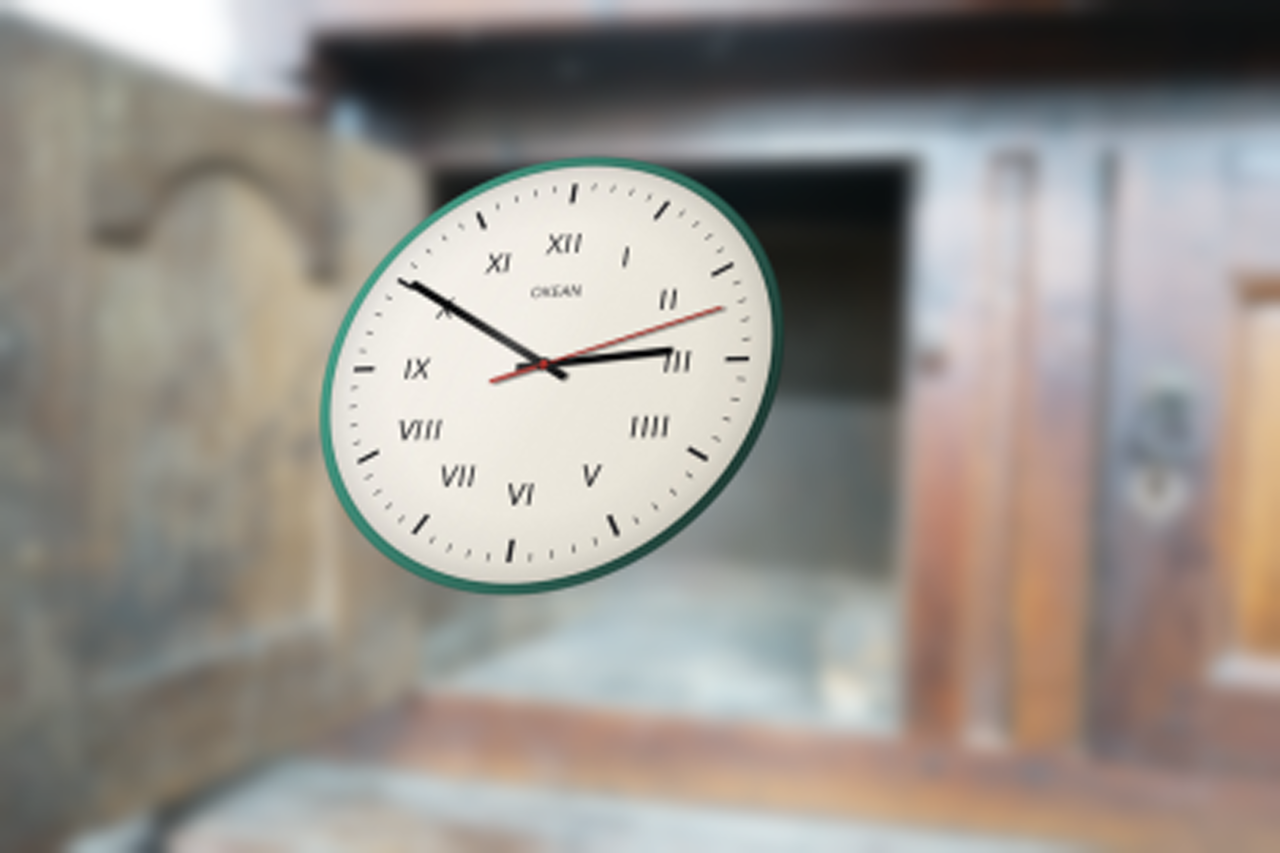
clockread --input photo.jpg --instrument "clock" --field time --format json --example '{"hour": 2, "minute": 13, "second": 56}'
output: {"hour": 2, "minute": 50, "second": 12}
